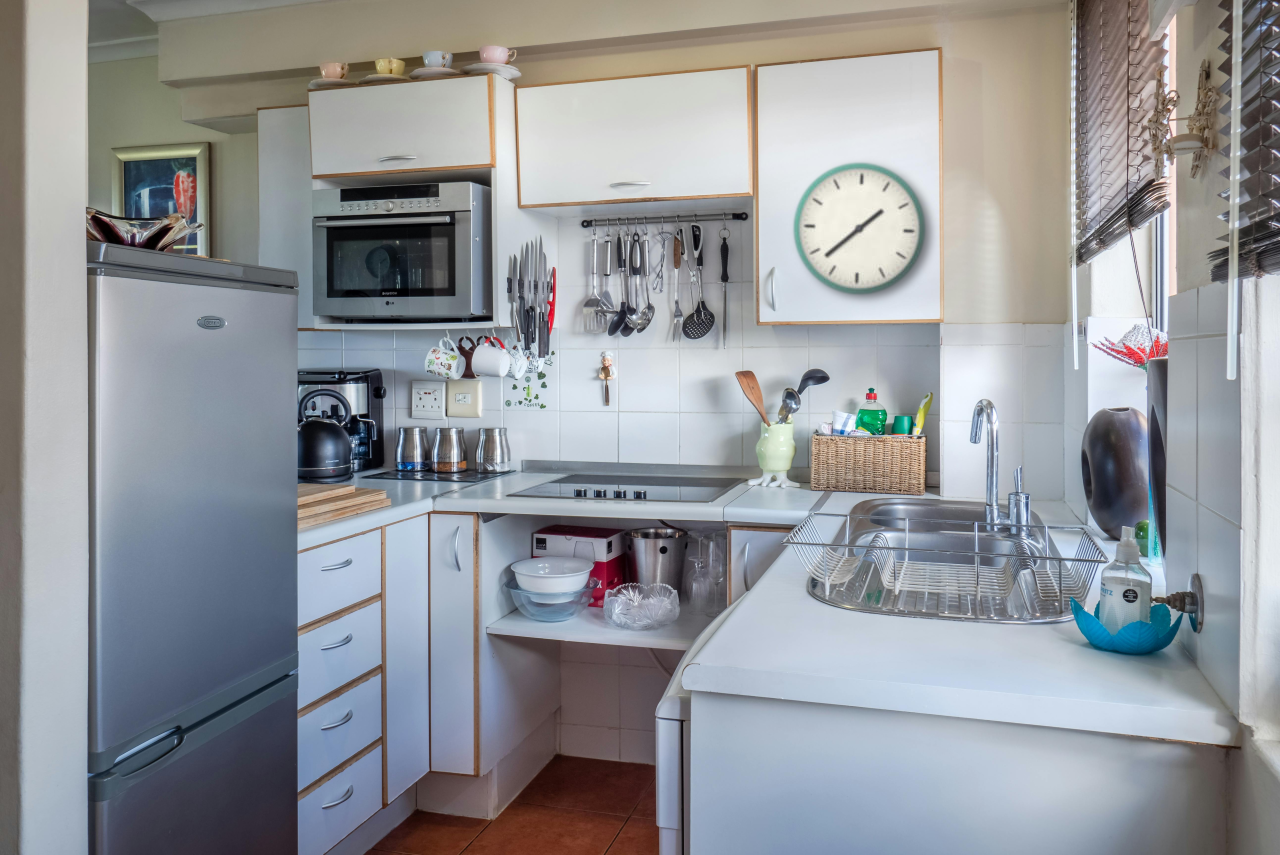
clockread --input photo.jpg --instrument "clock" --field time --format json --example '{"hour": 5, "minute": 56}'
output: {"hour": 1, "minute": 38}
